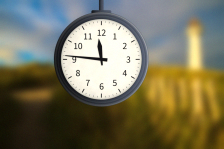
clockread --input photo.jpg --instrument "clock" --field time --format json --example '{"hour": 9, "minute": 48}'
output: {"hour": 11, "minute": 46}
